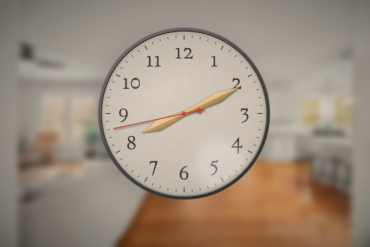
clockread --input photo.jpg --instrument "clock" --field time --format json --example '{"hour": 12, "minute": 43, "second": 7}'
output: {"hour": 8, "minute": 10, "second": 43}
